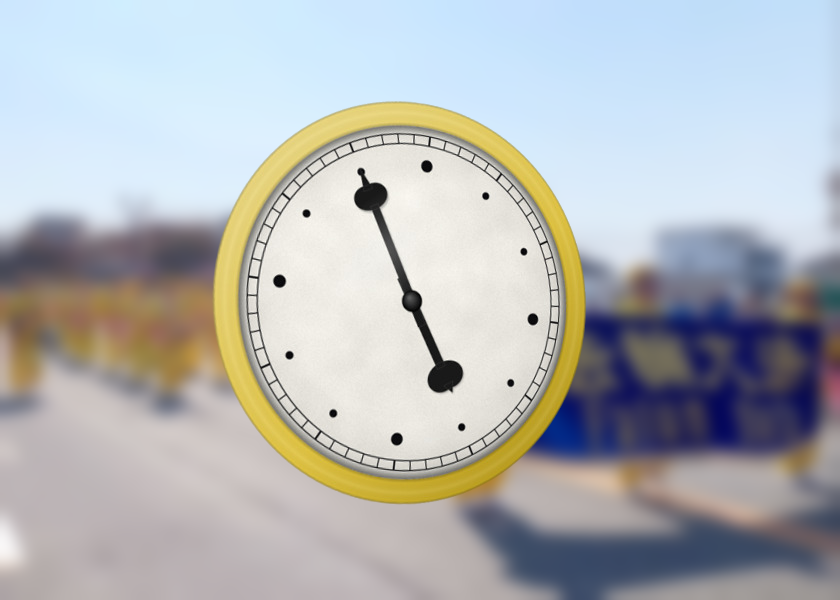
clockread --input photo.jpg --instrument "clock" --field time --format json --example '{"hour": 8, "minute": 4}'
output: {"hour": 4, "minute": 55}
